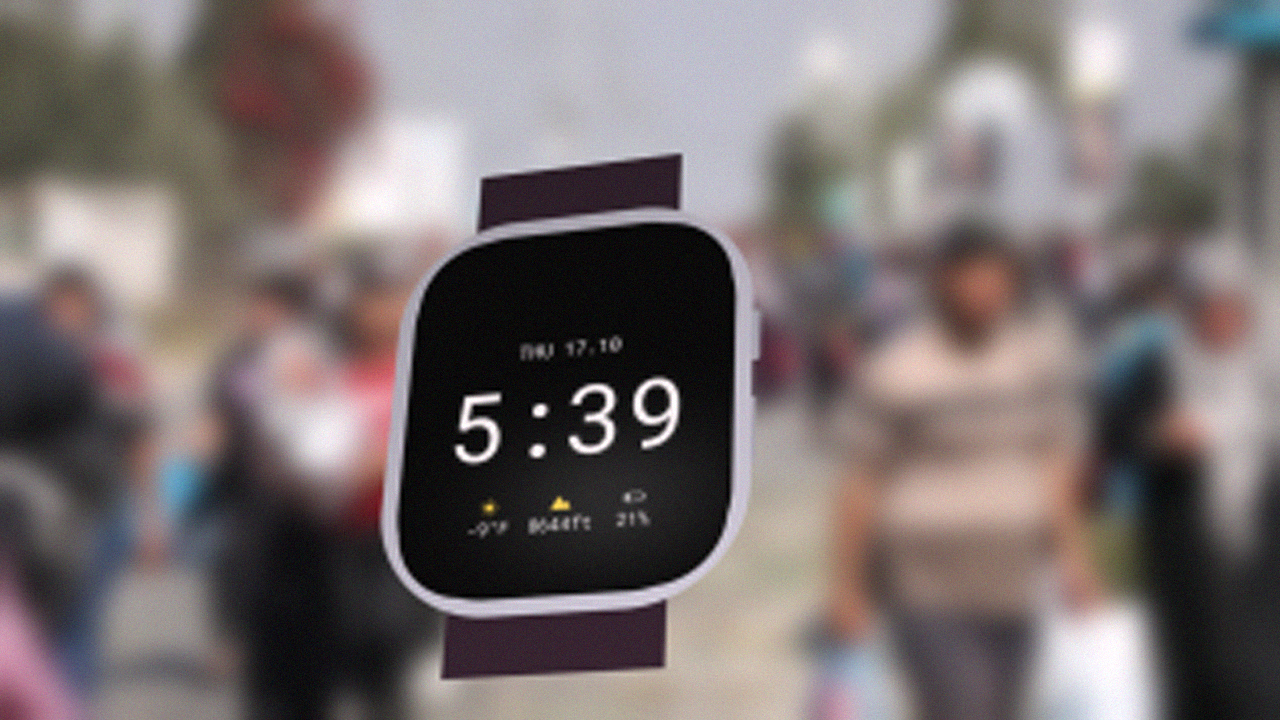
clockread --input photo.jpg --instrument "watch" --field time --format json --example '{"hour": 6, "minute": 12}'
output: {"hour": 5, "minute": 39}
